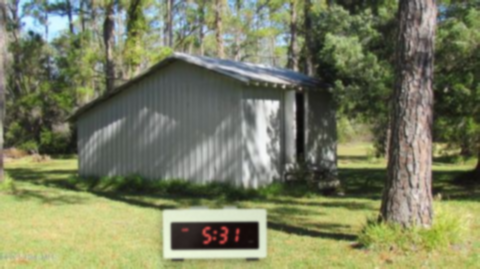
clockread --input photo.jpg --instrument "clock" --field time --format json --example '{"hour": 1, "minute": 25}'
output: {"hour": 5, "minute": 31}
